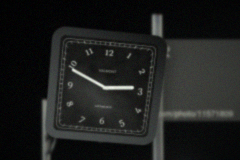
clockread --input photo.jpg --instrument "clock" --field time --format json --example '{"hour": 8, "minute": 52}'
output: {"hour": 2, "minute": 49}
